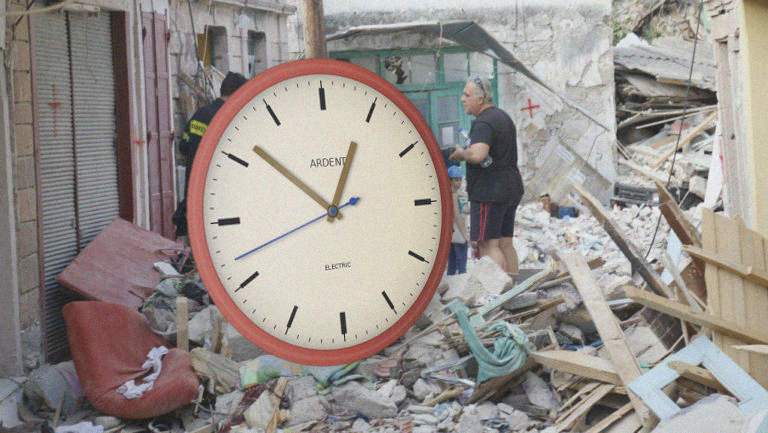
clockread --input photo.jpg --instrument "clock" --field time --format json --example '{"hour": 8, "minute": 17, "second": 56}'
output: {"hour": 12, "minute": 51, "second": 42}
